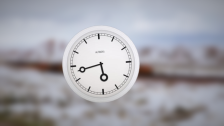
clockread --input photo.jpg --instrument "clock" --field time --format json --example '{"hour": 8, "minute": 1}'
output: {"hour": 5, "minute": 43}
